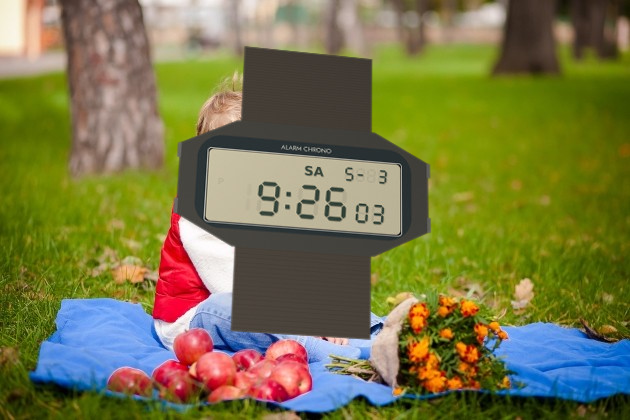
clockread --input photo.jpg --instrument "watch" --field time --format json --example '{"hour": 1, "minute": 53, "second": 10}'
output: {"hour": 9, "minute": 26, "second": 3}
